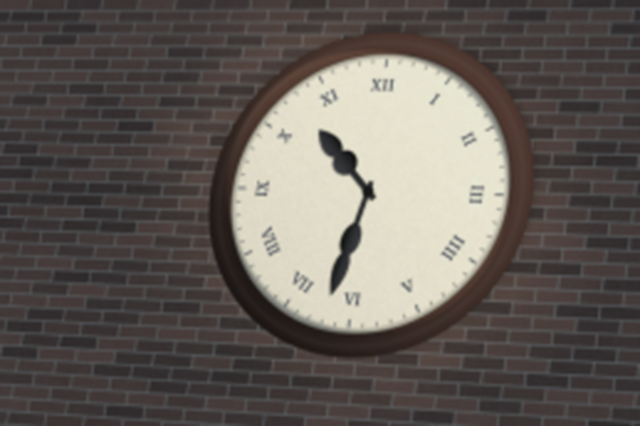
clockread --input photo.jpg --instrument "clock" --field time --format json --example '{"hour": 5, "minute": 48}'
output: {"hour": 10, "minute": 32}
